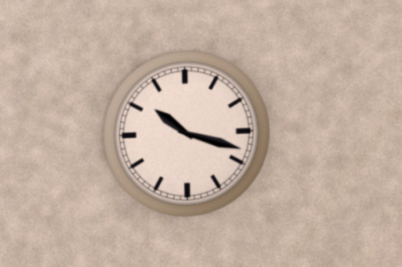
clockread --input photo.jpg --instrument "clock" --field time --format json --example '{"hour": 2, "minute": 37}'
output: {"hour": 10, "minute": 18}
